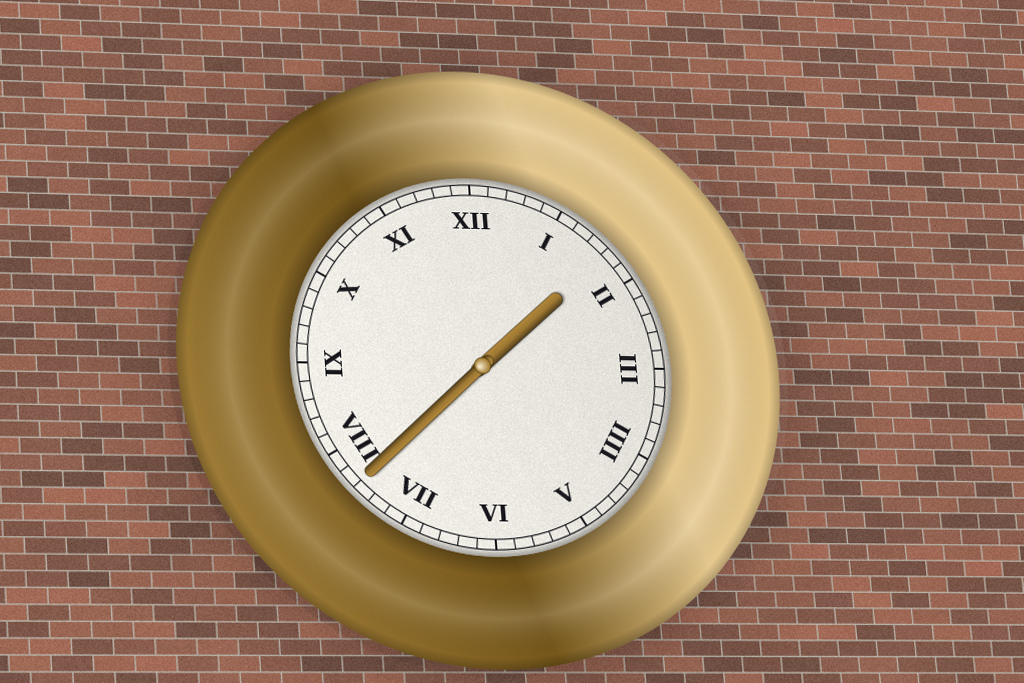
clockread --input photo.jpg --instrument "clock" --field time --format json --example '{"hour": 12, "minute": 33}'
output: {"hour": 1, "minute": 38}
